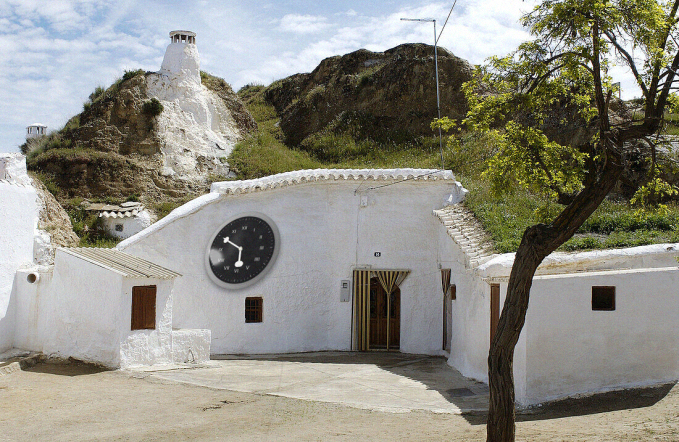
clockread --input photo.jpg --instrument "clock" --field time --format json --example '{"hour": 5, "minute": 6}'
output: {"hour": 5, "minute": 50}
